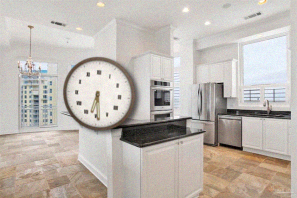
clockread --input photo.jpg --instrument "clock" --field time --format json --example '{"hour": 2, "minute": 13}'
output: {"hour": 6, "minute": 29}
